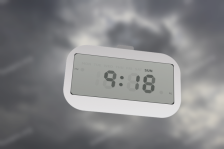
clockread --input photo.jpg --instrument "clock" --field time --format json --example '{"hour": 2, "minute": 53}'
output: {"hour": 9, "minute": 18}
